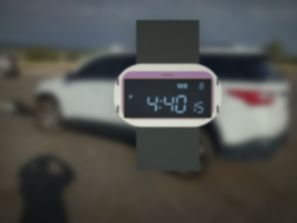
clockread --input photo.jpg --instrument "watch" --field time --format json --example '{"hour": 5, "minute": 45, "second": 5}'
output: {"hour": 4, "minute": 40, "second": 15}
